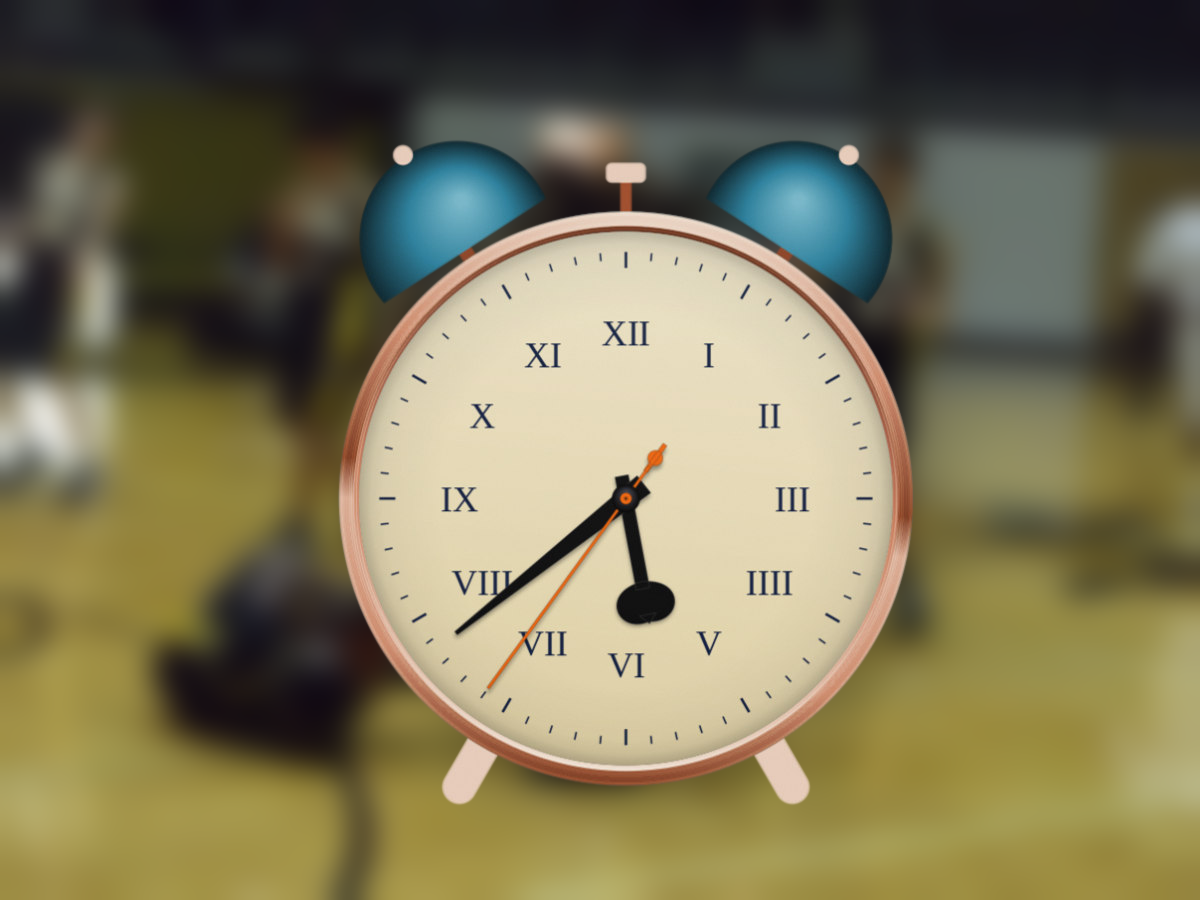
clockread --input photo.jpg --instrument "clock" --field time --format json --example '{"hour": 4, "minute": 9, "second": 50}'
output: {"hour": 5, "minute": 38, "second": 36}
